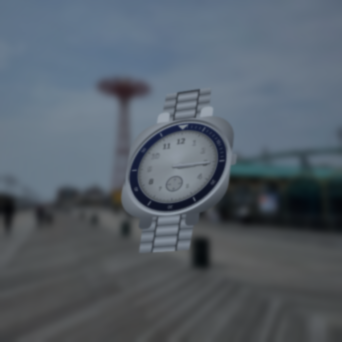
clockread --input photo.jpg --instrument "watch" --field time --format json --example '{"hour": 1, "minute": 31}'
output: {"hour": 3, "minute": 15}
